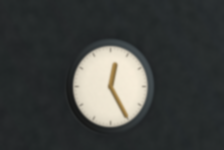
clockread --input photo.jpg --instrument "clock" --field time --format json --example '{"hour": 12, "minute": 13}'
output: {"hour": 12, "minute": 25}
